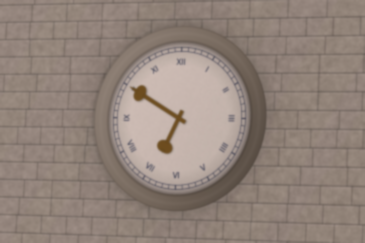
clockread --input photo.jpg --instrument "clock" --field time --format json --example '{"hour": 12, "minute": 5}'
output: {"hour": 6, "minute": 50}
